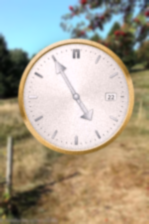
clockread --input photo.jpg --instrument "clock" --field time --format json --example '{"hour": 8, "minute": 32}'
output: {"hour": 4, "minute": 55}
